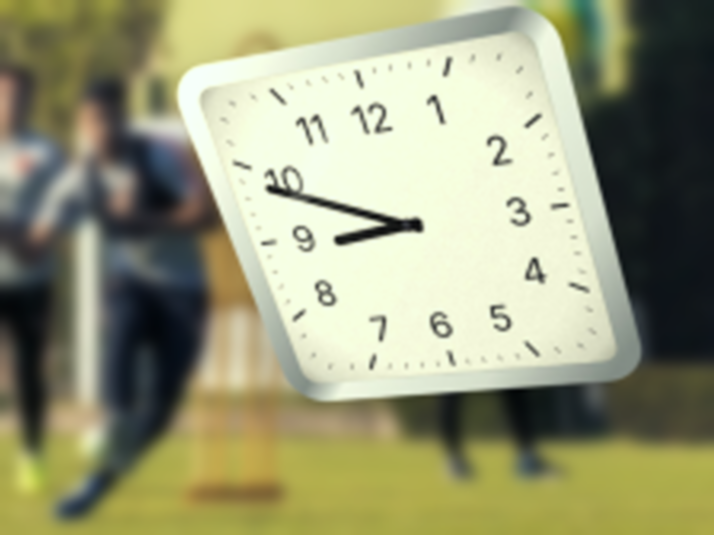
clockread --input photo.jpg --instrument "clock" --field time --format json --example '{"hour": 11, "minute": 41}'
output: {"hour": 8, "minute": 49}
